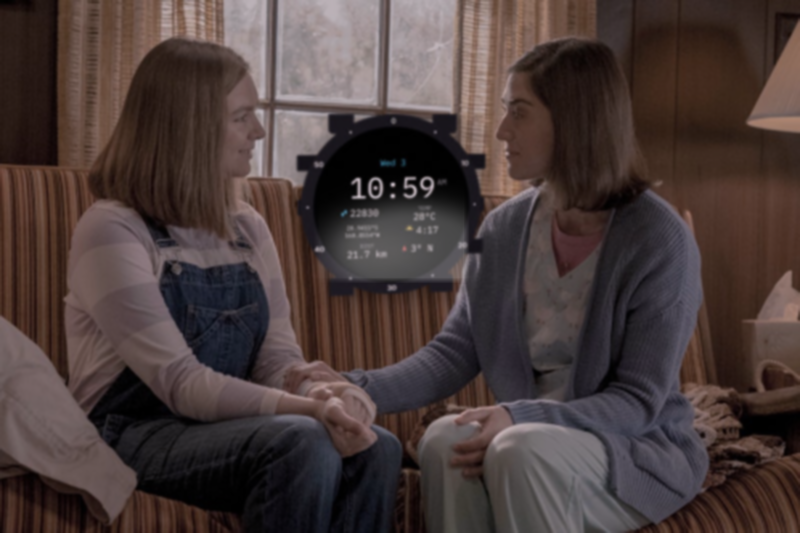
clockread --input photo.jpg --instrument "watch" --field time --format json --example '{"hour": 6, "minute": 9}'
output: {"hour": 10, "minute": 59}
